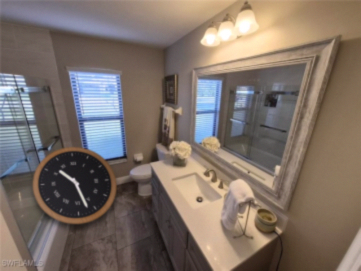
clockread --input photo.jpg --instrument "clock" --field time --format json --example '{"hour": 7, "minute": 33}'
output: {"hour": 10, "minute": 27}
